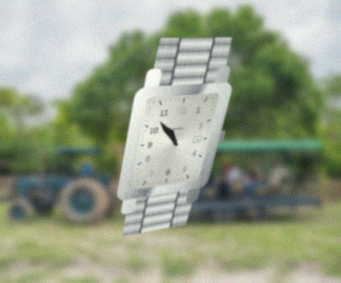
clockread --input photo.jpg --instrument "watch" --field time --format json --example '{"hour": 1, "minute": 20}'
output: {"hour": 10, "minute": 53}
